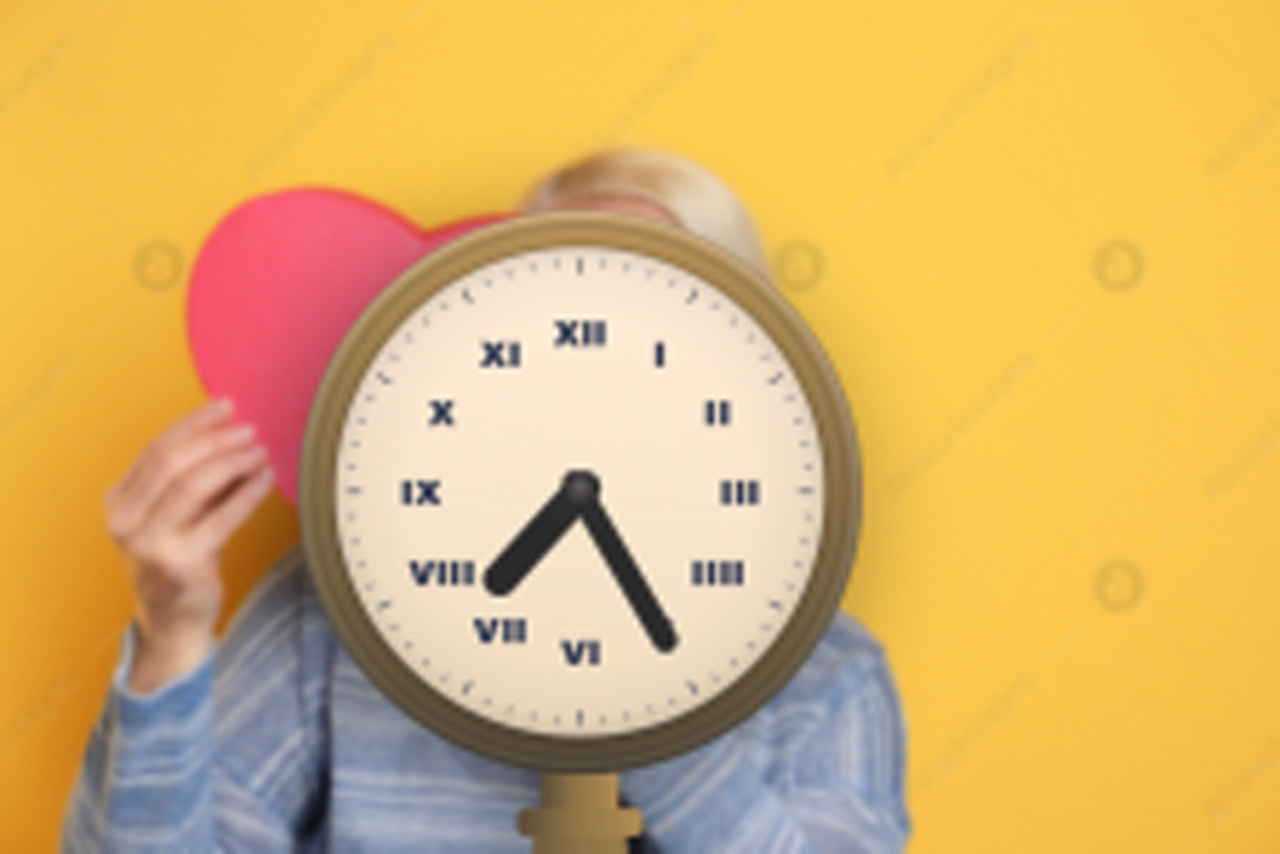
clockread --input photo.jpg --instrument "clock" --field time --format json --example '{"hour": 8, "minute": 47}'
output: {"hour": 7, "minute": 25}
